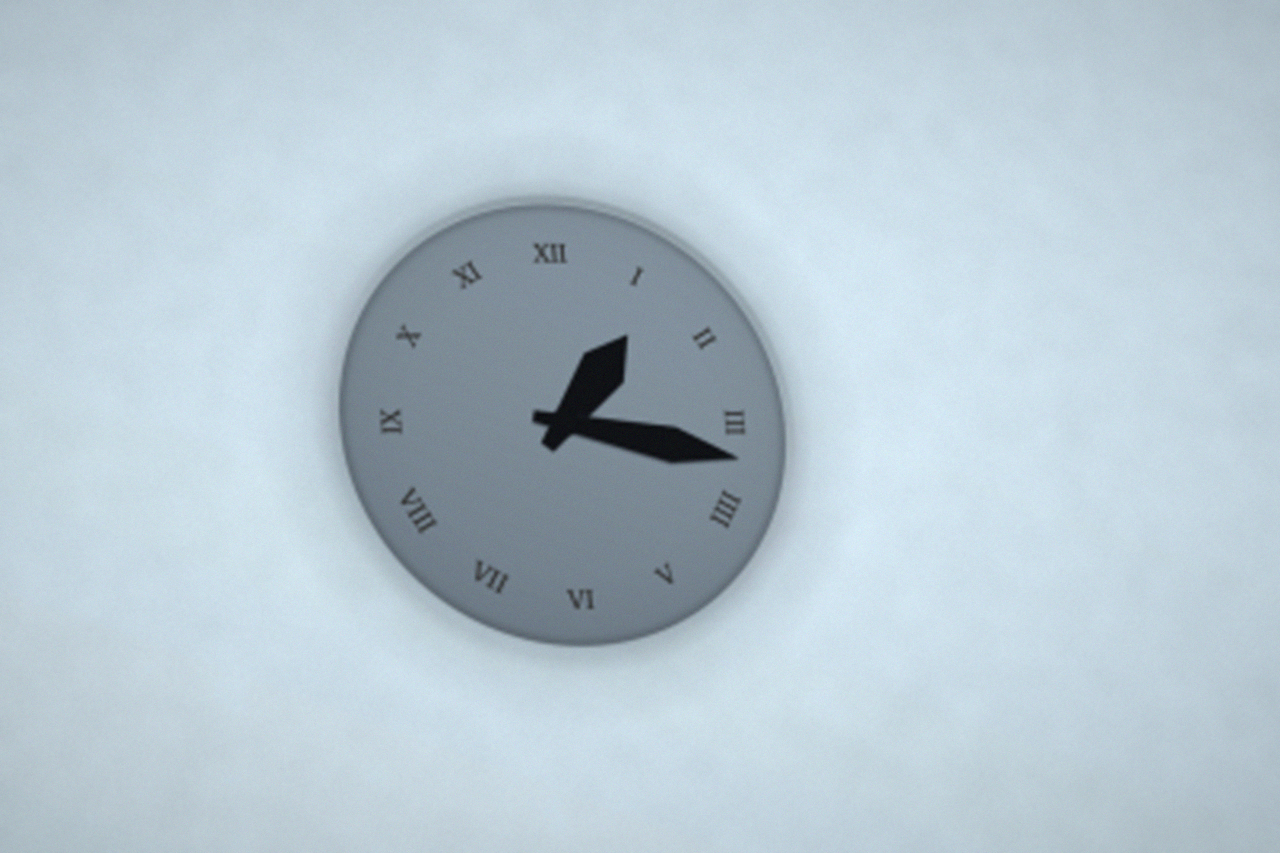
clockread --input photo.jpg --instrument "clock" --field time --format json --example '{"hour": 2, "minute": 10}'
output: {"hour": 1, "minute": 17}
